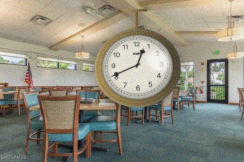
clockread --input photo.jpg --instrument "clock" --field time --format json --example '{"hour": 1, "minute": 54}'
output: {"hour": 12, "minute": 41}
